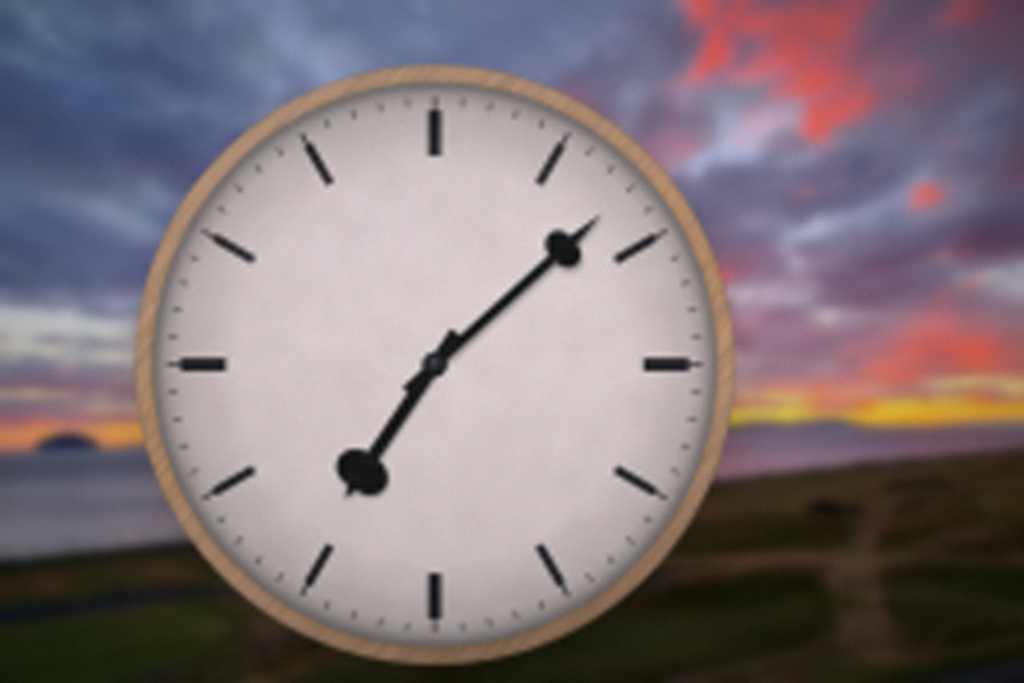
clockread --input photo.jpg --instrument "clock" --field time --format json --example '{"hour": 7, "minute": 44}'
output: {"hour": 7, "minute": 8}
